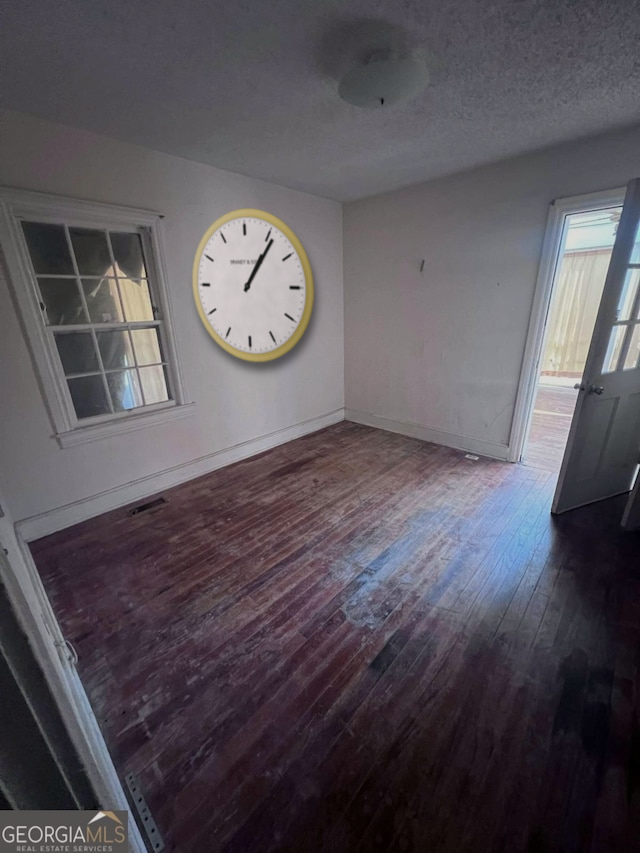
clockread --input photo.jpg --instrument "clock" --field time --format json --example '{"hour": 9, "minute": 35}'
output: {"hour": 1, "minute": 6}
